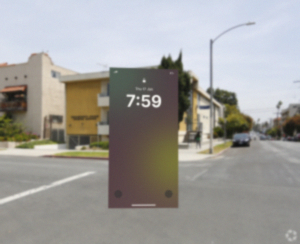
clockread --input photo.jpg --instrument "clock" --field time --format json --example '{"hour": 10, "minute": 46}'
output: {"hour": 7, "minute": 59}
